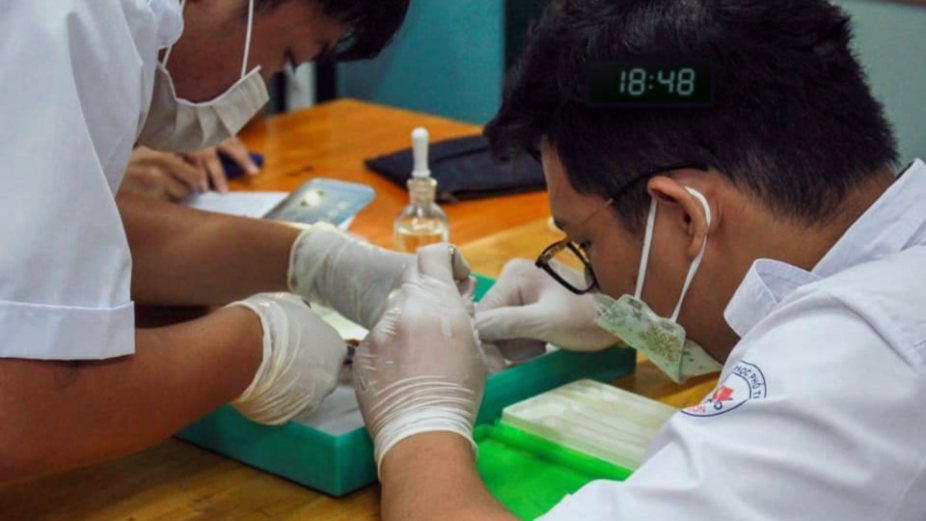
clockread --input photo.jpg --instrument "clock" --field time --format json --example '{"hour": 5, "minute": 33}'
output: {"hour": 18, "minute": 48}
